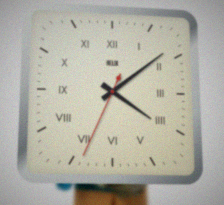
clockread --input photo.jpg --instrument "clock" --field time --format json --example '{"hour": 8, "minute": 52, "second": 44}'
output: {"hour": 4, "minute": 8, "second": 34}
